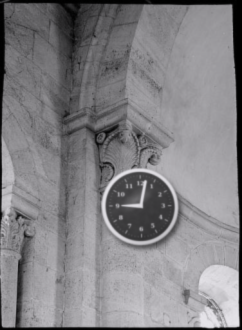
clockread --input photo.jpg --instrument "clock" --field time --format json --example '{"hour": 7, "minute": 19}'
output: {"hour": 9, "minute": 2}
